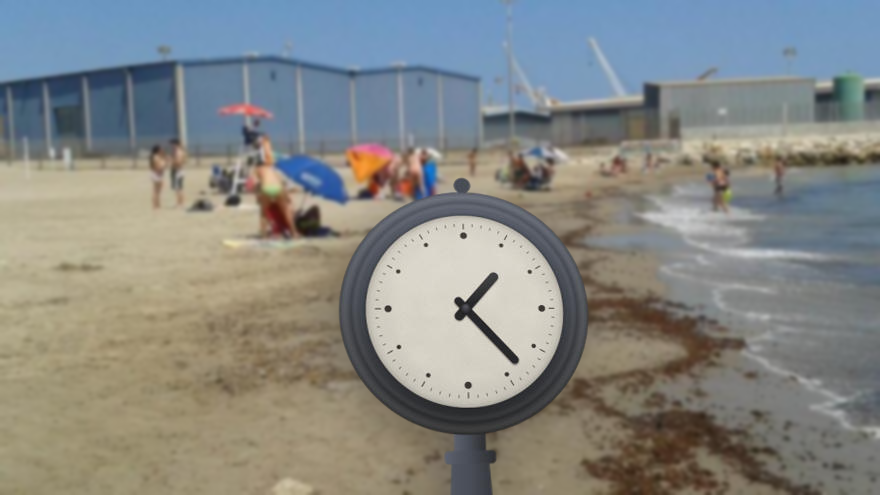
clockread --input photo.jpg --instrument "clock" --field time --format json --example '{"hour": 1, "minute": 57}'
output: {"hour": 1, "minute": 23}
